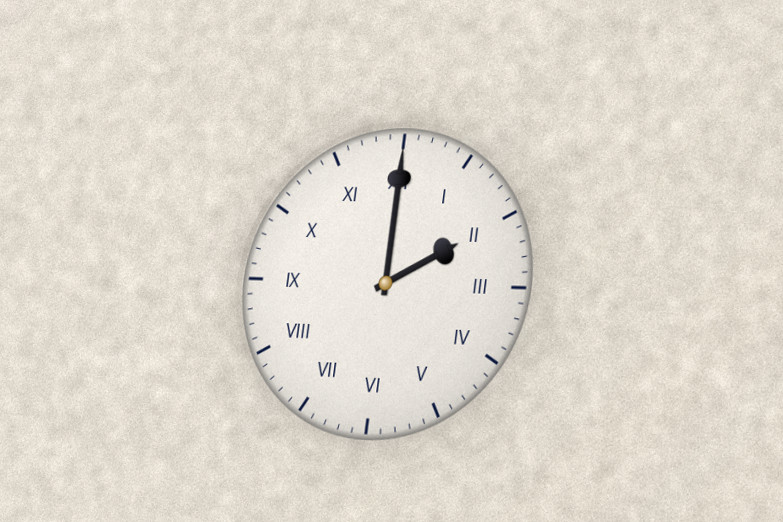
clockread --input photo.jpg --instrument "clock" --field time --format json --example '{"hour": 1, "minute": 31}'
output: {"hour": 2, "minute": 0}
